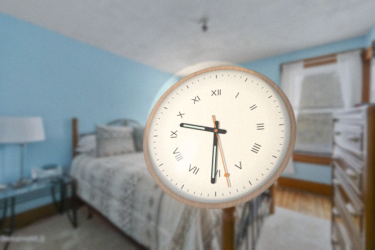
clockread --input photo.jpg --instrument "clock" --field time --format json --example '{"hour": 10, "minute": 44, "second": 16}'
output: {"hour": 9, "minute": 30, "second": 28}
